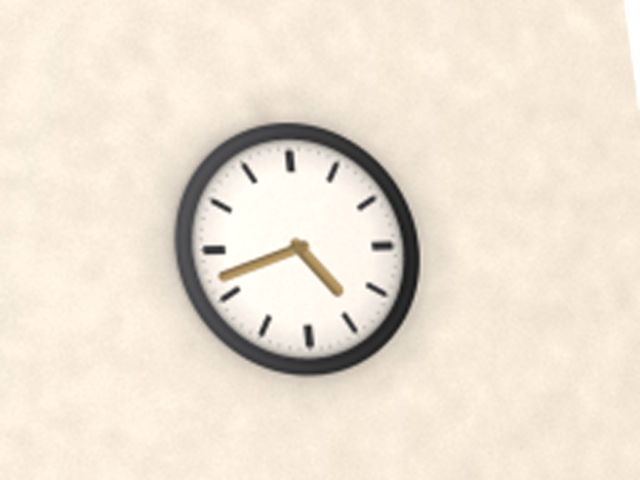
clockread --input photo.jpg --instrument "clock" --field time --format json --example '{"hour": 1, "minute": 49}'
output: {"hour": 4, "minute": 42}
